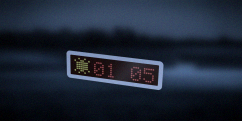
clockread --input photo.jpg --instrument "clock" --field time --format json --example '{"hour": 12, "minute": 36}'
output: {"hour": 1, "minute": 5}
